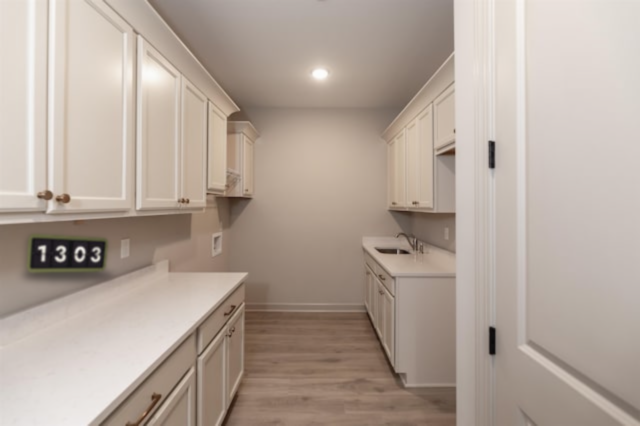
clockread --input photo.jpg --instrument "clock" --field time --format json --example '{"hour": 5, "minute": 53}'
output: {"hour": 13, "minute": 3}
